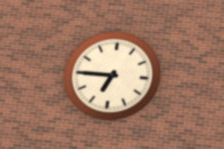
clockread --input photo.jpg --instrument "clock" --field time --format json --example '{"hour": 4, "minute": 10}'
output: {"hour": 6, "minute": 45}
